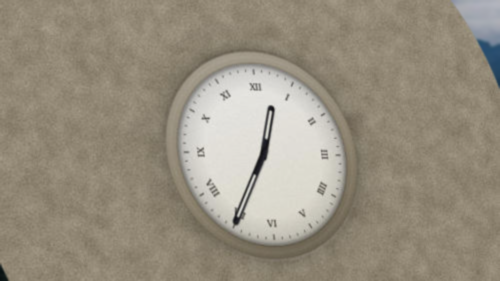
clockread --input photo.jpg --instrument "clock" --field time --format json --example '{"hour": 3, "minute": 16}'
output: {"hour": 12, "minute": 35}
